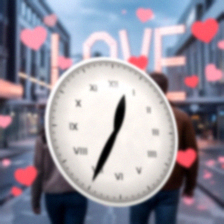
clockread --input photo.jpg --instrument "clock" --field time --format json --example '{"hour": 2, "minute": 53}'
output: {"hour": 12, "minute": 35}
